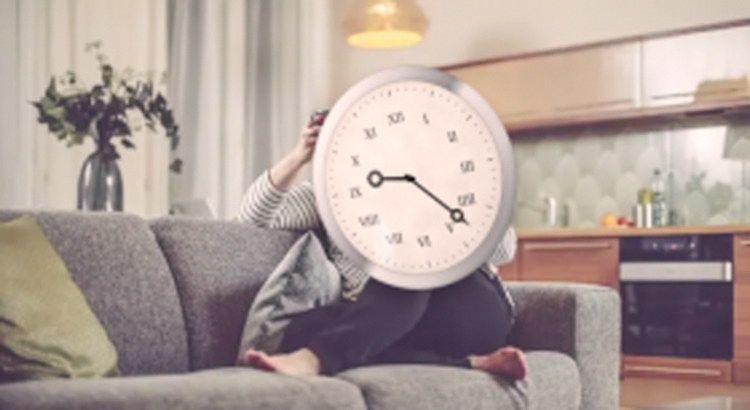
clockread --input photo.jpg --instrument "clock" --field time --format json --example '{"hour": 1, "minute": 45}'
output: {"hour": 9, "minute": 23}
